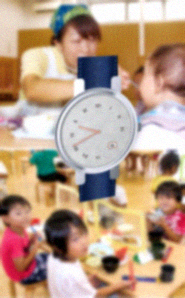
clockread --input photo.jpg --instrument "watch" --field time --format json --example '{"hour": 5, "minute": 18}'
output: {"hour": 9, "minute": 41}
